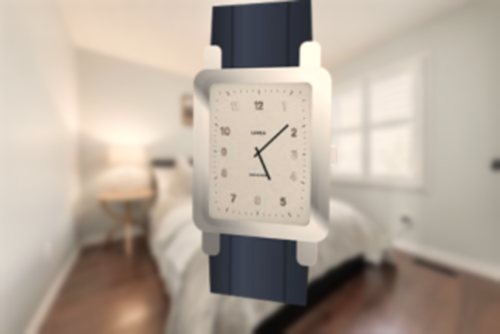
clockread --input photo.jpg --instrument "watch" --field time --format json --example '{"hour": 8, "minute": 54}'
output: {"hour": 5, "minute": 8}
